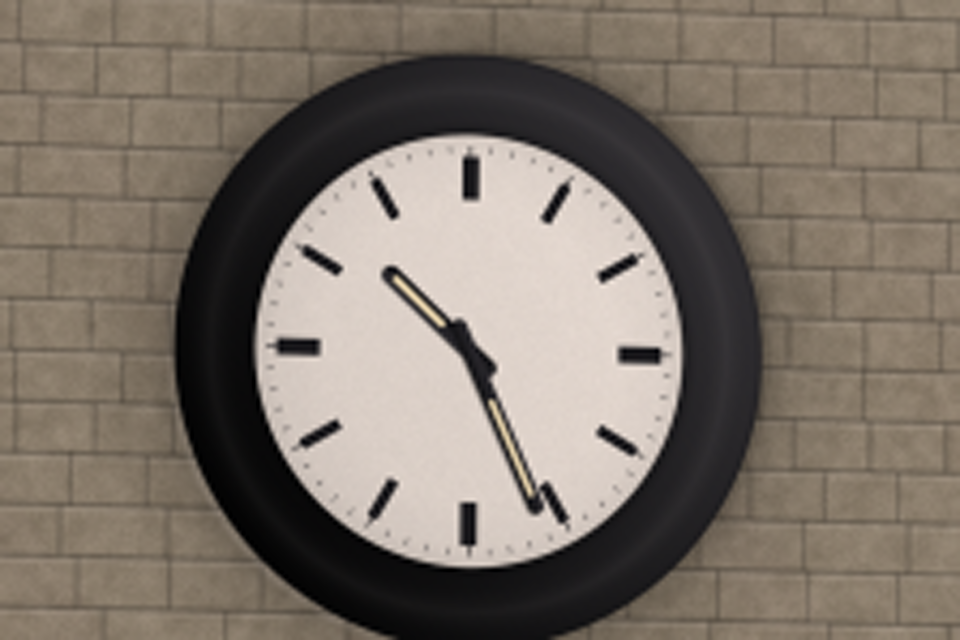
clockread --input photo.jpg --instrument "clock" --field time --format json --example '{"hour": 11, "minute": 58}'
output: {"hour": 10, "minute": 26}
